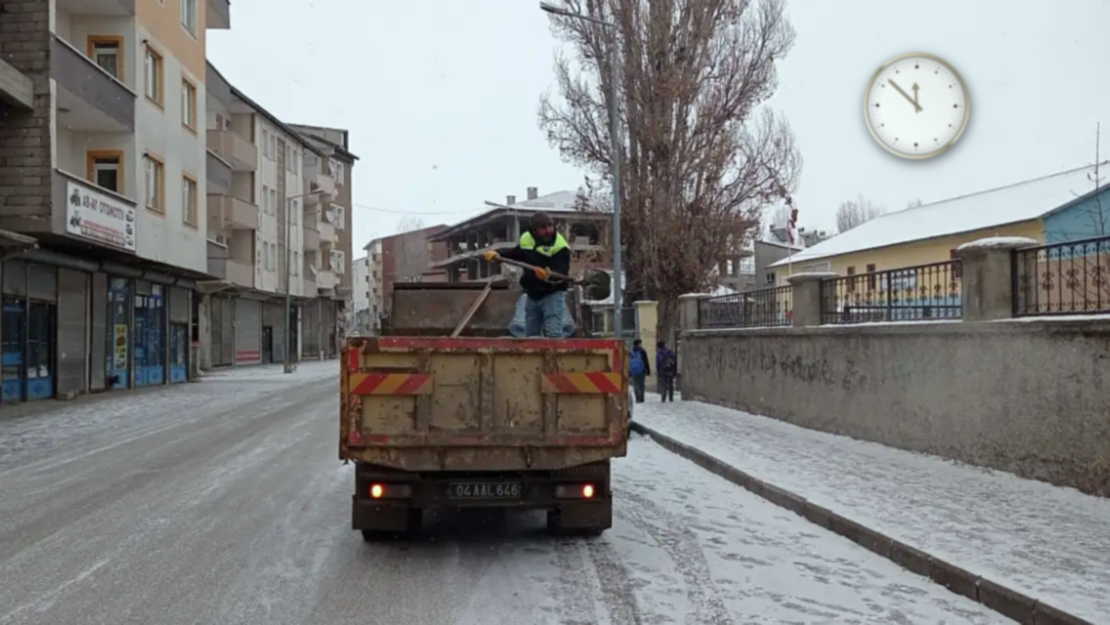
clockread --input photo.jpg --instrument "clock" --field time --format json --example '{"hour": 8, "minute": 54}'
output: {"hour": 11, "minute": 52}
